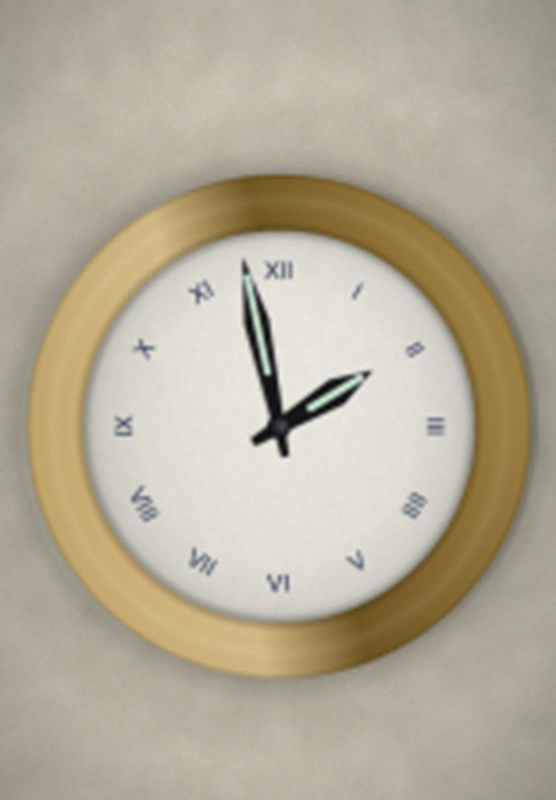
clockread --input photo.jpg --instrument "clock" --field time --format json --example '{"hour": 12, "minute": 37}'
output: {"hour": 1, "minute": 58}
